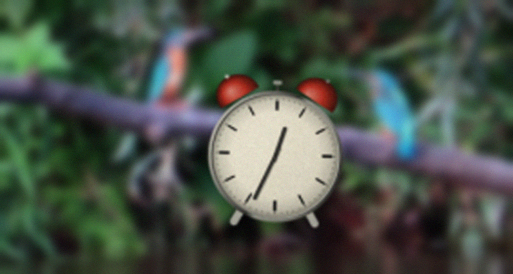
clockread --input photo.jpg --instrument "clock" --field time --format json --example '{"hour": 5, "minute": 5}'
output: {"hour": 12, "minute": 34}
